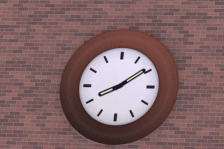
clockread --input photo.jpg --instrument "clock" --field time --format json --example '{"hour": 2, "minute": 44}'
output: {"hour": 8, "minute": 9}
